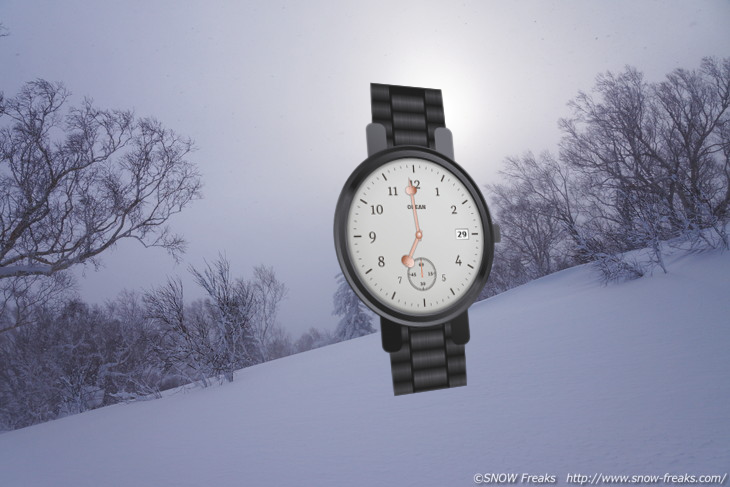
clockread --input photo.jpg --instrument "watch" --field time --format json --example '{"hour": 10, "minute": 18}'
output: {"hour": 6, "minute": 59}
